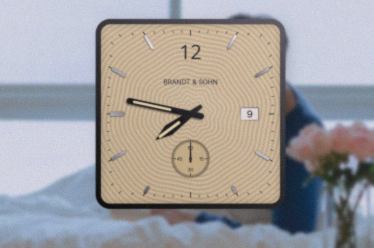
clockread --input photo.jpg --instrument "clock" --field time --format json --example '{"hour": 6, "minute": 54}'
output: {"hour": 7, "minute": 47}
